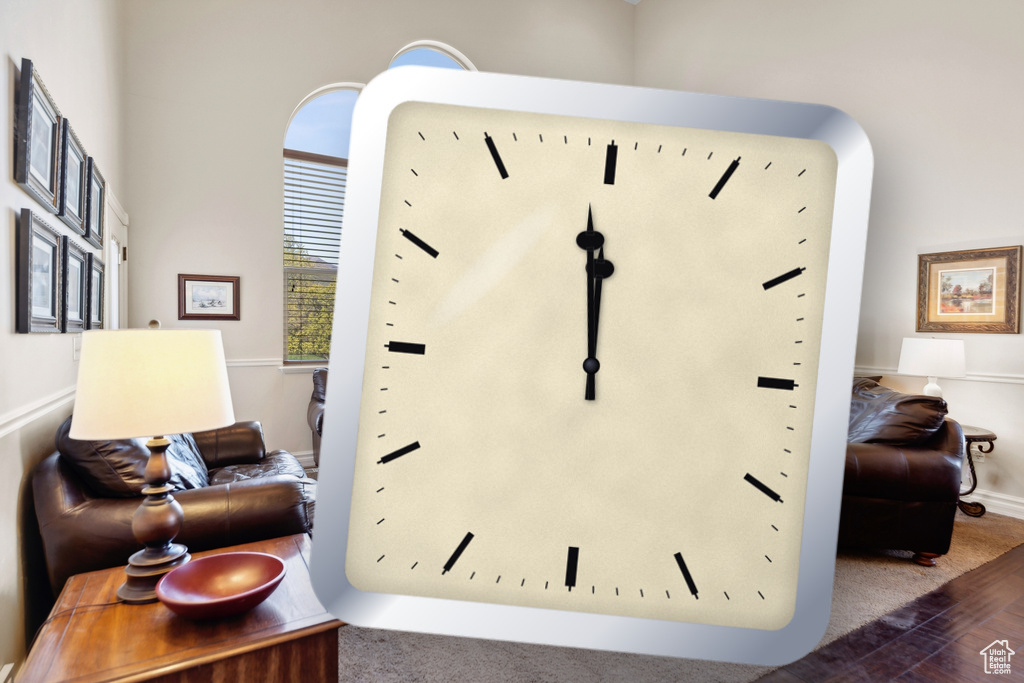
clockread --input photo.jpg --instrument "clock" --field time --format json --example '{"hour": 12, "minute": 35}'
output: {"hour": 11, "minute": 59}
